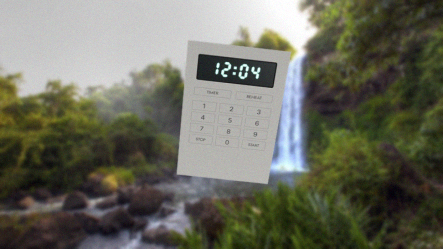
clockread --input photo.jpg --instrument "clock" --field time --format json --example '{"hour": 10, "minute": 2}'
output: {"hour": 12, "minute": 4}
